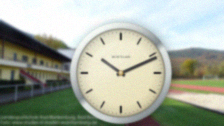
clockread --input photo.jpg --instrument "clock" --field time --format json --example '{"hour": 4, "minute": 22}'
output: {"hour": 10, "minute": 11}
